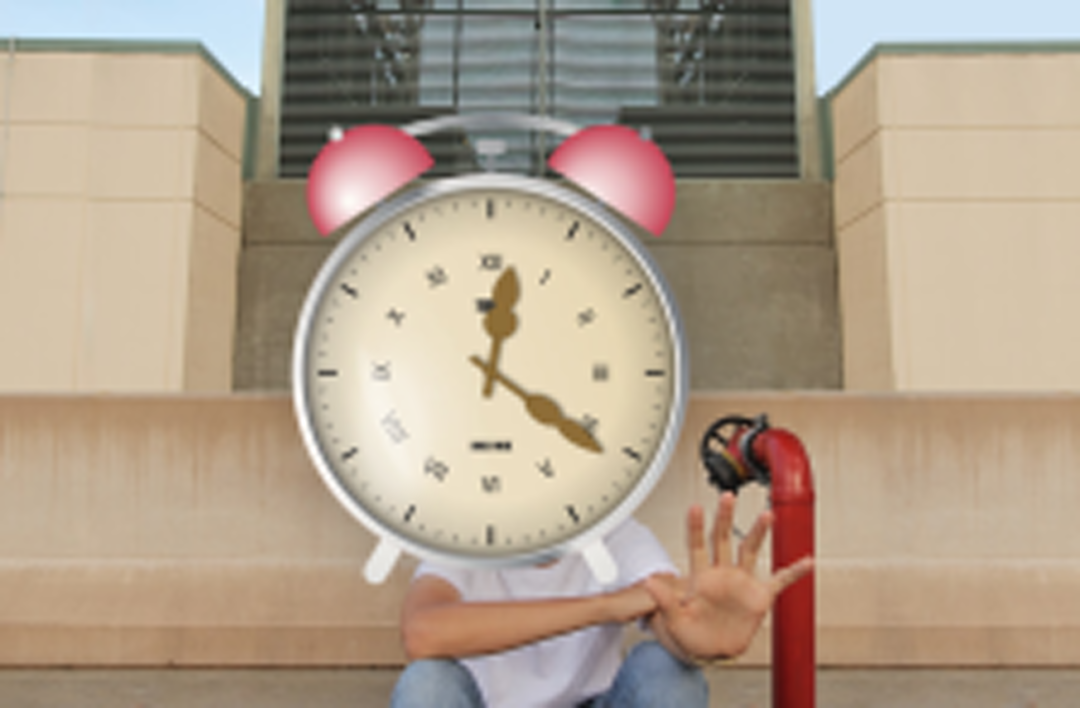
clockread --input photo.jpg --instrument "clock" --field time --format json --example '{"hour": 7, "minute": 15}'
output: {"hour": 12, "minute": 21}
